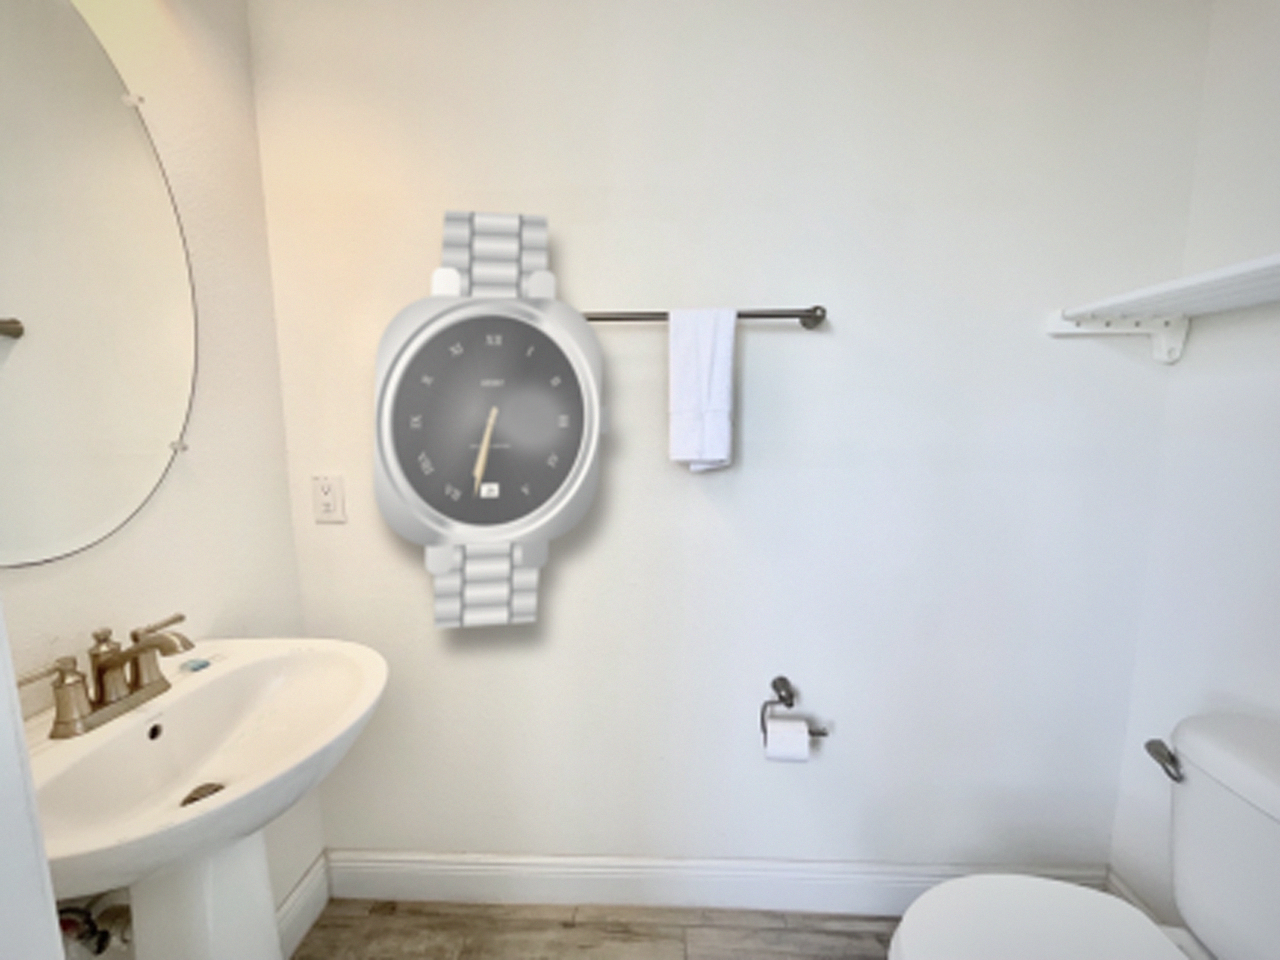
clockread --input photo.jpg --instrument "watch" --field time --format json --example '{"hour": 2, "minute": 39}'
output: {"hour": 6, "minute": 32}
